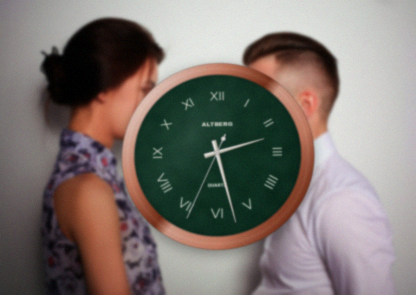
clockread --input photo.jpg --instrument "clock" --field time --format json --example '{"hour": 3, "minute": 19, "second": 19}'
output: {"hour": 2, "minute": 27, "second": 34}
